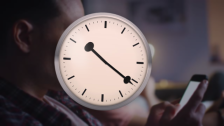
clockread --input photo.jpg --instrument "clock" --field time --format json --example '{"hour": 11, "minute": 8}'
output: {"hour": 10, "minute": 21}
